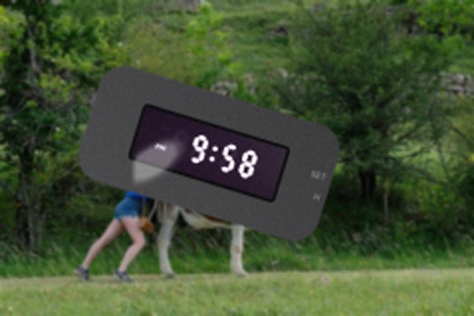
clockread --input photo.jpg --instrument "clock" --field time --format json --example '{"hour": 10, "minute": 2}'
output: {"hour": 9, "minute": 58}
